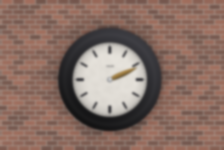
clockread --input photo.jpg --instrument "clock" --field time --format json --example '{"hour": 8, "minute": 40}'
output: {"hour": 2, "minute": 11}
